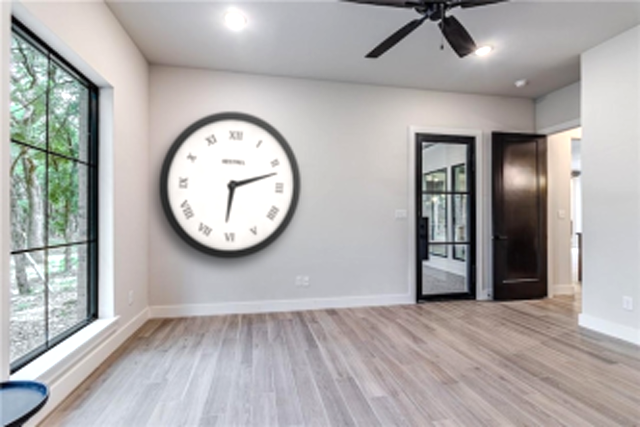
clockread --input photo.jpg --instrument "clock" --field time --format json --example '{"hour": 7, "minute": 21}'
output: {"hour": 6, "minute": 12}
